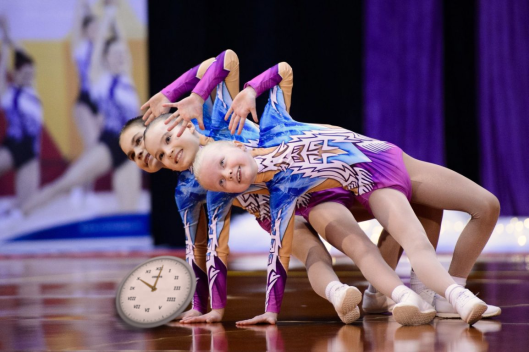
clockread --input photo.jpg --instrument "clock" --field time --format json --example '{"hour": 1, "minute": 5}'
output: {"hour": 10, "minute": 1}
